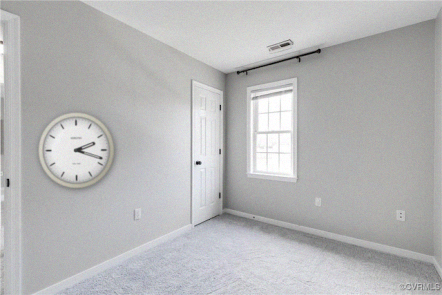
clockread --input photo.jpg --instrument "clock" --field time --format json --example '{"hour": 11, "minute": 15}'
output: {"hour": 2, "minute": 18}
